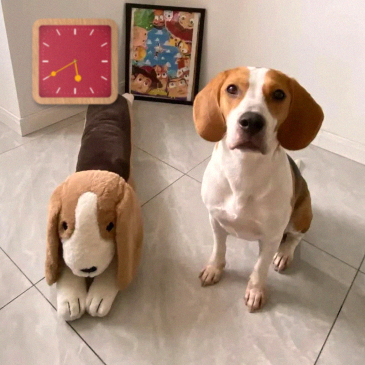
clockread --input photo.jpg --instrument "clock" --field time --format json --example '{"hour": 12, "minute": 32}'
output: {"hour": 5, "minute": 40}
